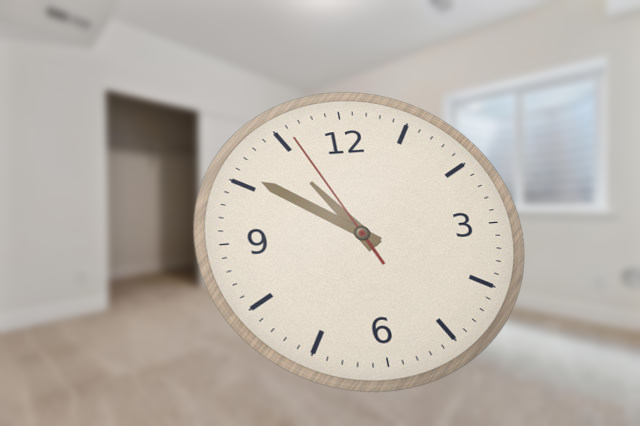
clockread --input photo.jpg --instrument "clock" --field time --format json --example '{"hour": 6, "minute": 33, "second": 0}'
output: {"hour": 10, "minute": 50, "second": 56}
